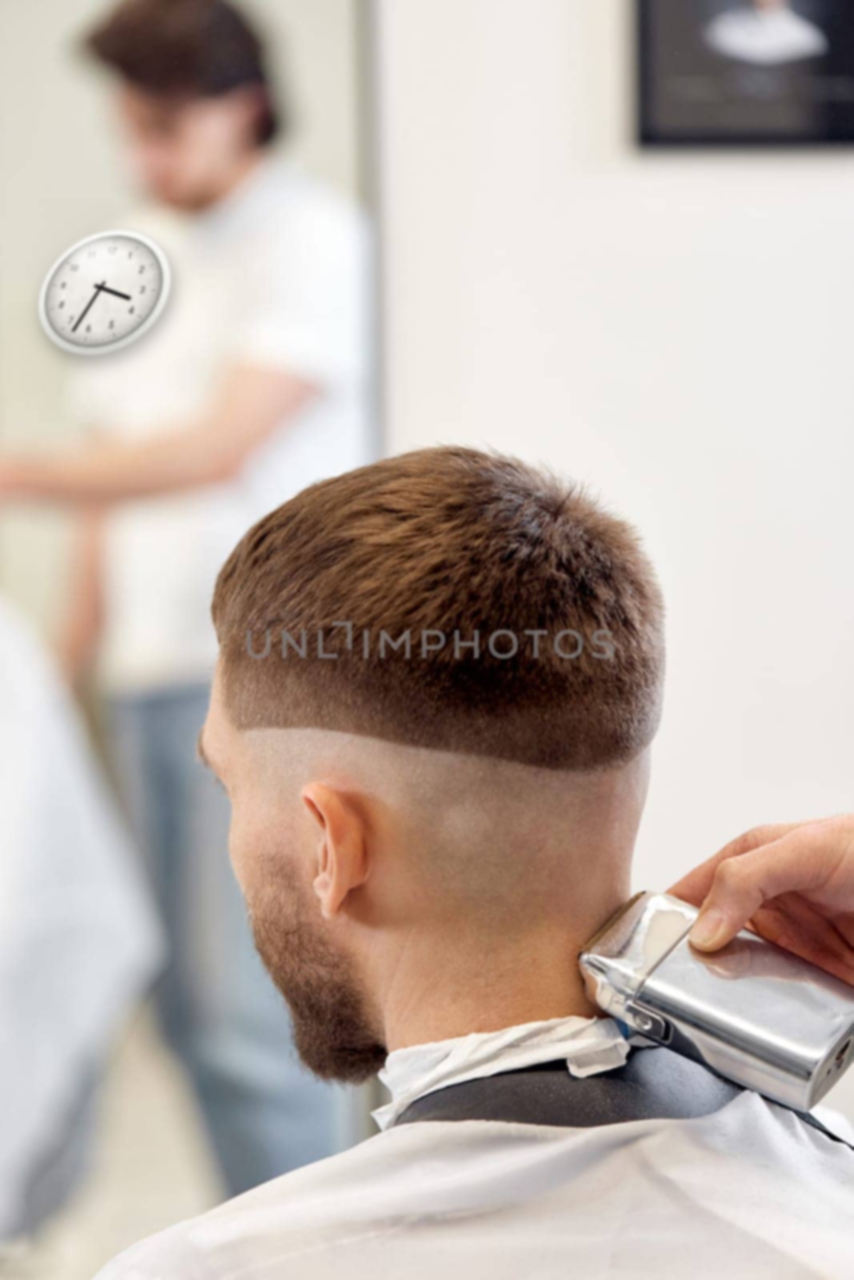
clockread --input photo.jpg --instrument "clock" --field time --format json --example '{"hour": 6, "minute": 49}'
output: {"hour": 3, "minute": 33}
